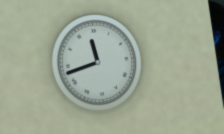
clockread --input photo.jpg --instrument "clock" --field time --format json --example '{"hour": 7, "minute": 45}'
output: {"hour": 11, "minute": 43}
